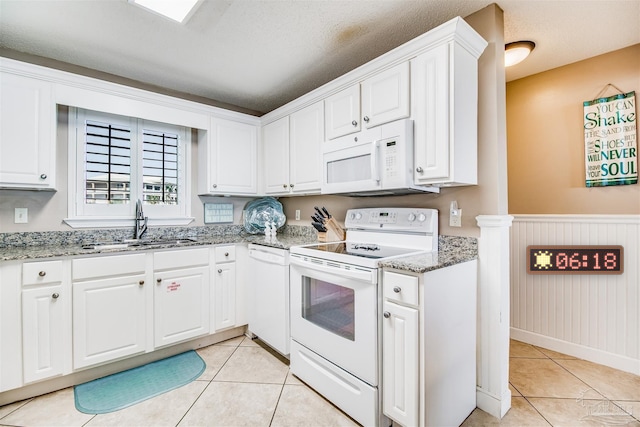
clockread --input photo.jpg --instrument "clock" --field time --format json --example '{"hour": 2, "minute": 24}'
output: {"hour": 6, "minute": 18}
